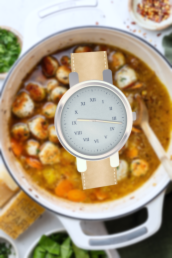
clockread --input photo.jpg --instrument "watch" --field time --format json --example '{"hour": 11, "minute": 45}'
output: {"hour": 9, "minute": 17}
